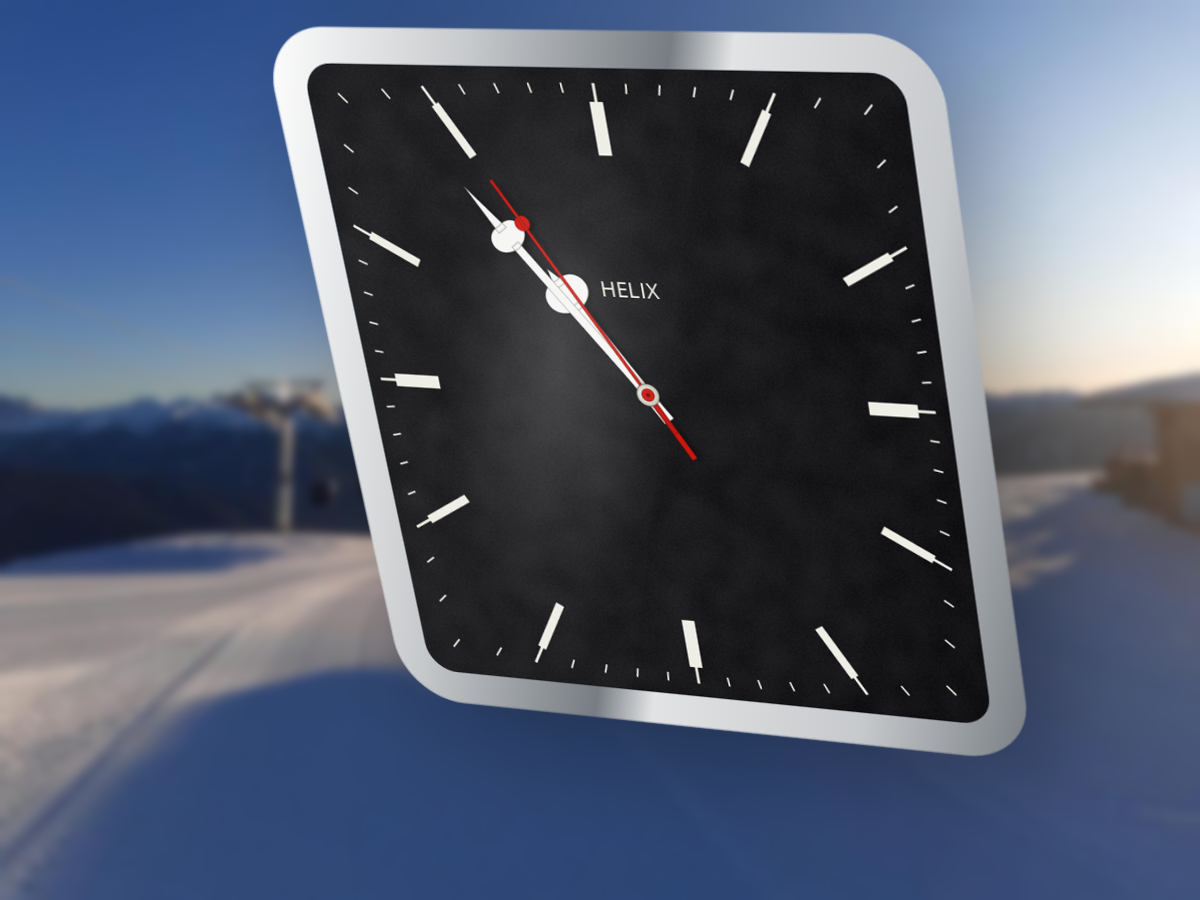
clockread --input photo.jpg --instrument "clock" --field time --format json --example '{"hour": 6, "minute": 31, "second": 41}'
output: {"hour": 10, "minute": 53, "second": 55}
